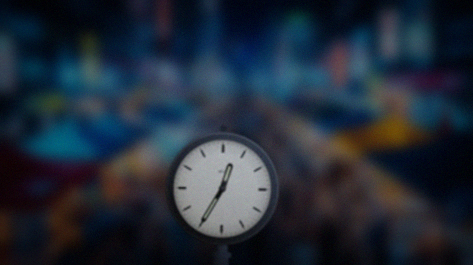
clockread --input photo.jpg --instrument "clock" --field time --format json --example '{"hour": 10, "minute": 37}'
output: {"hour": 12, "minute": 35}
